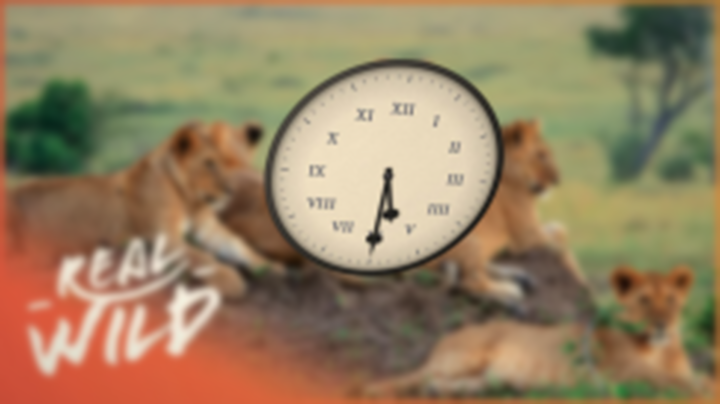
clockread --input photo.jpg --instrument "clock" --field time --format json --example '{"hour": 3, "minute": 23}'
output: {"hour": 5, "minute": 30}
